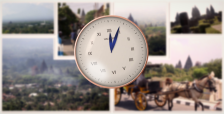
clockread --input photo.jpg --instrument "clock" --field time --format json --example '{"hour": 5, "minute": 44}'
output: {"hour": 12, "minute": 4}
